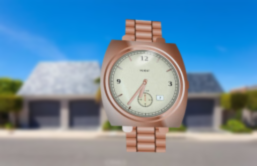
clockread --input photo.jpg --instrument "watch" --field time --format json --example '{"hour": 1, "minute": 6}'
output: {"hour": 6, "minute": 36}
